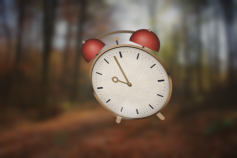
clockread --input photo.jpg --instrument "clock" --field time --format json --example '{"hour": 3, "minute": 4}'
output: {"hour": 9, "minute": 58}
